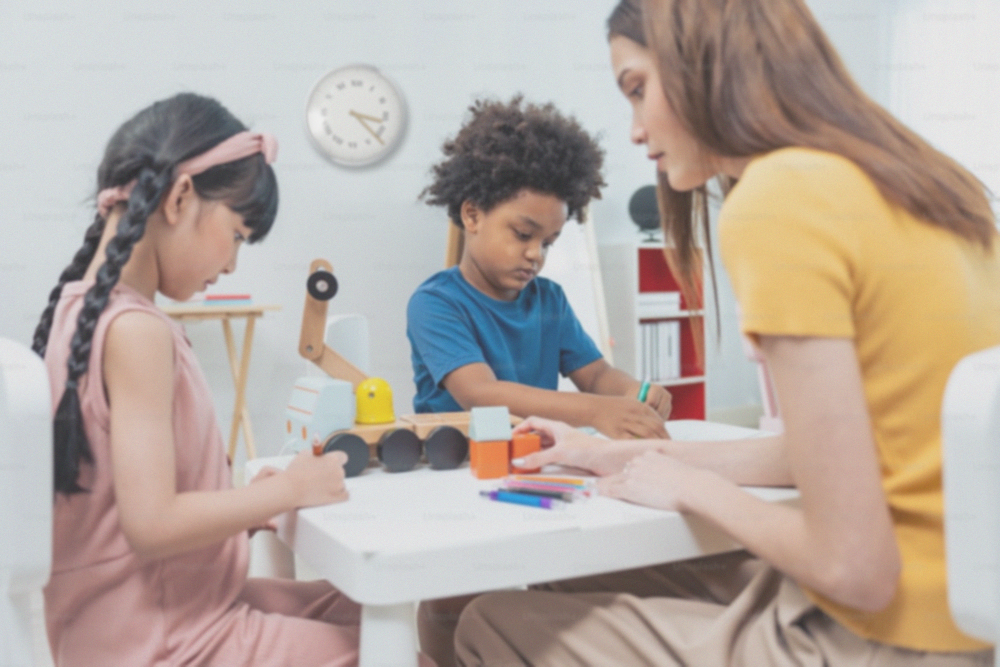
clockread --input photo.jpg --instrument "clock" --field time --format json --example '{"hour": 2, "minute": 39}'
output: {"hour": 3, "minute": 22}
